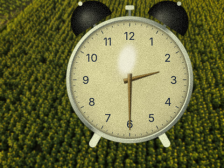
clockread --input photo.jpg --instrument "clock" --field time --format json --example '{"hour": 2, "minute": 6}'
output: {"hour": 2, "minute": 30}
